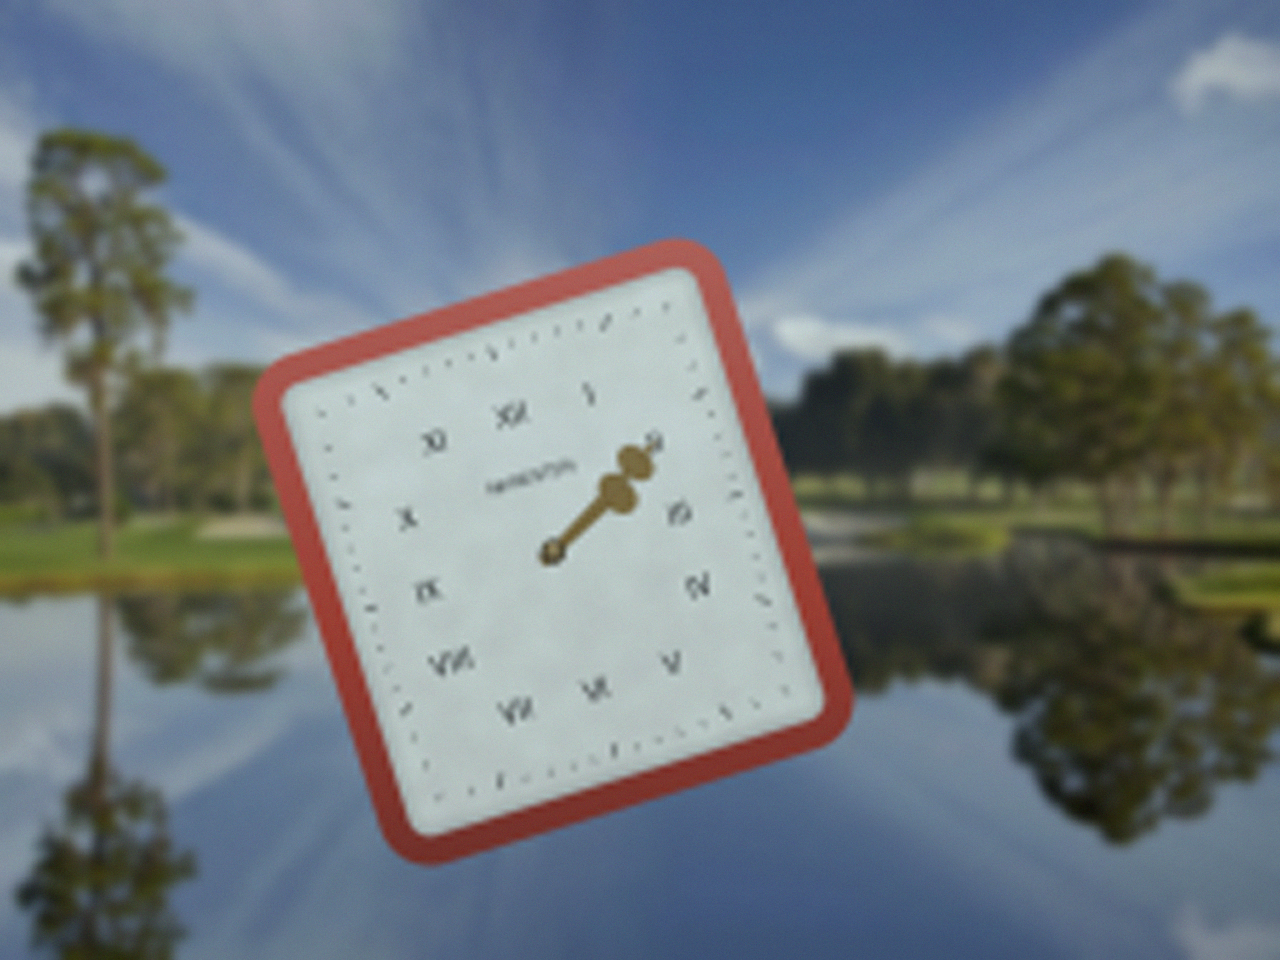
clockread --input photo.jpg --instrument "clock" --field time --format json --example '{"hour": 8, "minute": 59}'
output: {"hour": 2, "minute": 10}
